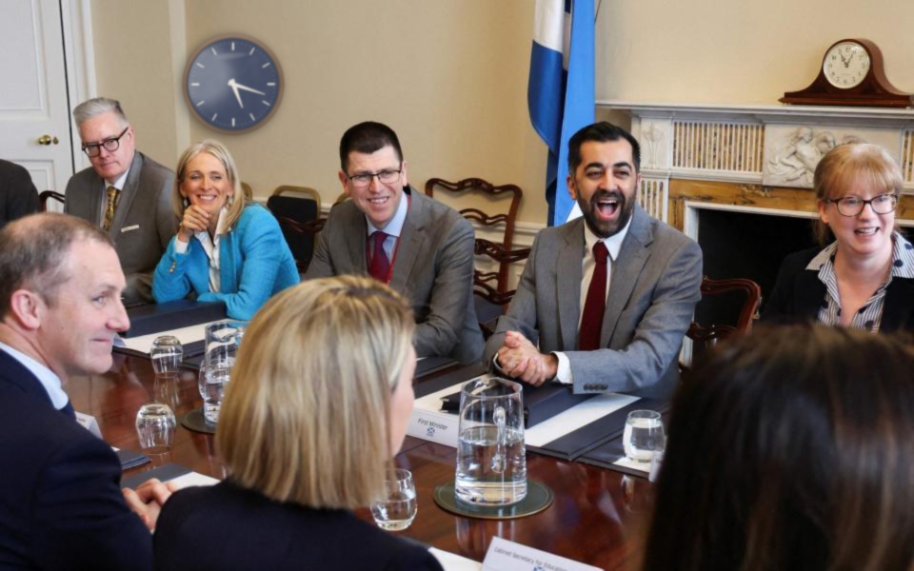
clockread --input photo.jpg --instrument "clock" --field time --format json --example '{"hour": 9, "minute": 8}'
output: {"hour": 5, "minute": 18}
